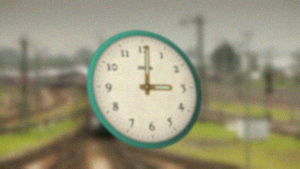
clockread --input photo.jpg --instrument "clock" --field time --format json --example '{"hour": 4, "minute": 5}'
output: {"hour": 3, "minute": 1}
